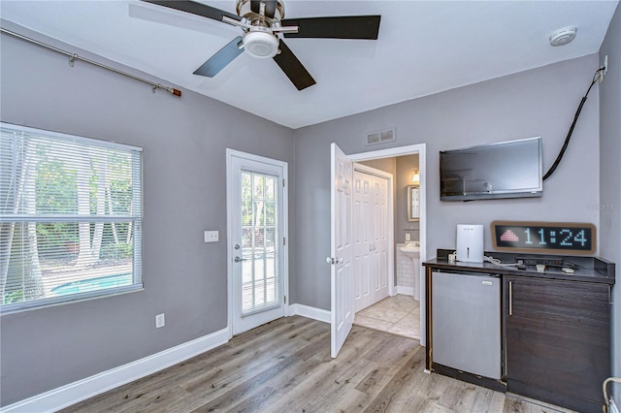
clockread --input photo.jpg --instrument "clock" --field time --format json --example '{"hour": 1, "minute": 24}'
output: {"hour": 11, "minute": 24}
